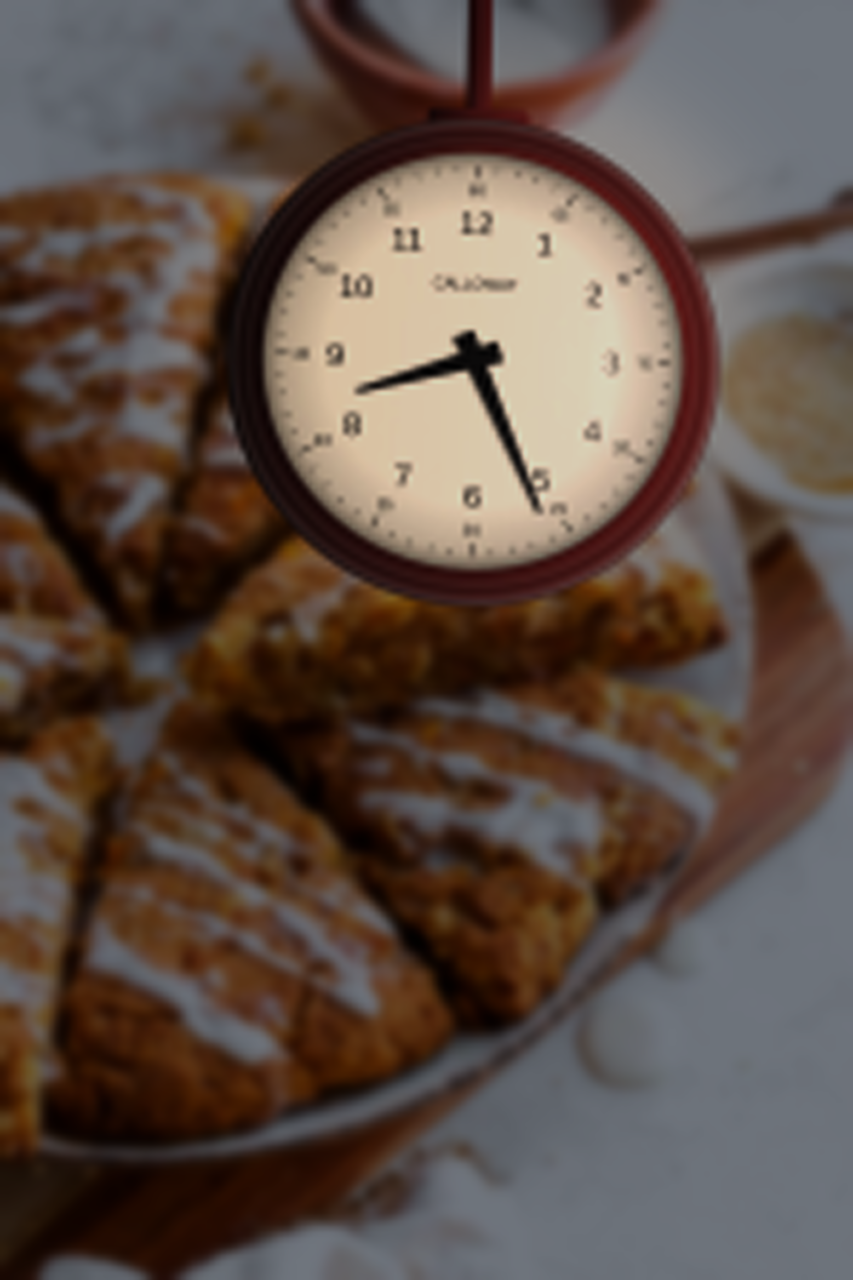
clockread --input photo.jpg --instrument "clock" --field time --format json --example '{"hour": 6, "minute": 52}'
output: {"hour": 8, "minute": 26}
